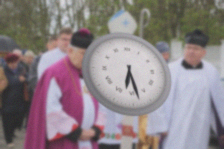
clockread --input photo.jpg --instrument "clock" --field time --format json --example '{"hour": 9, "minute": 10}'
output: {"hour": 6, "minute": 28}
